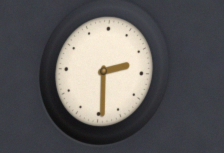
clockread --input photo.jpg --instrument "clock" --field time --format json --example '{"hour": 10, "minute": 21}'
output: {"hour": 2, "minute": 29}
